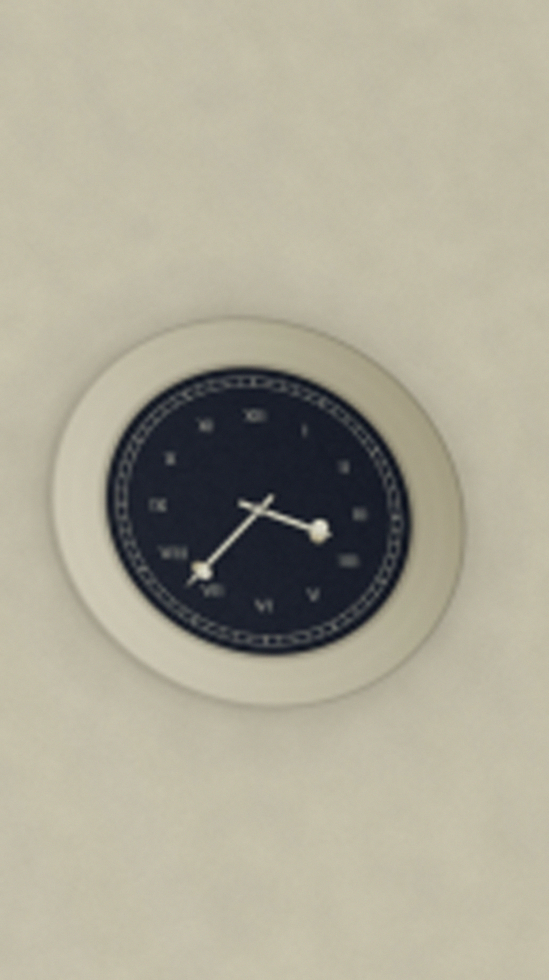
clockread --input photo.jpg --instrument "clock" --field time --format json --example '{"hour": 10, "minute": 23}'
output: {"hour": 3, "minute": 37}
